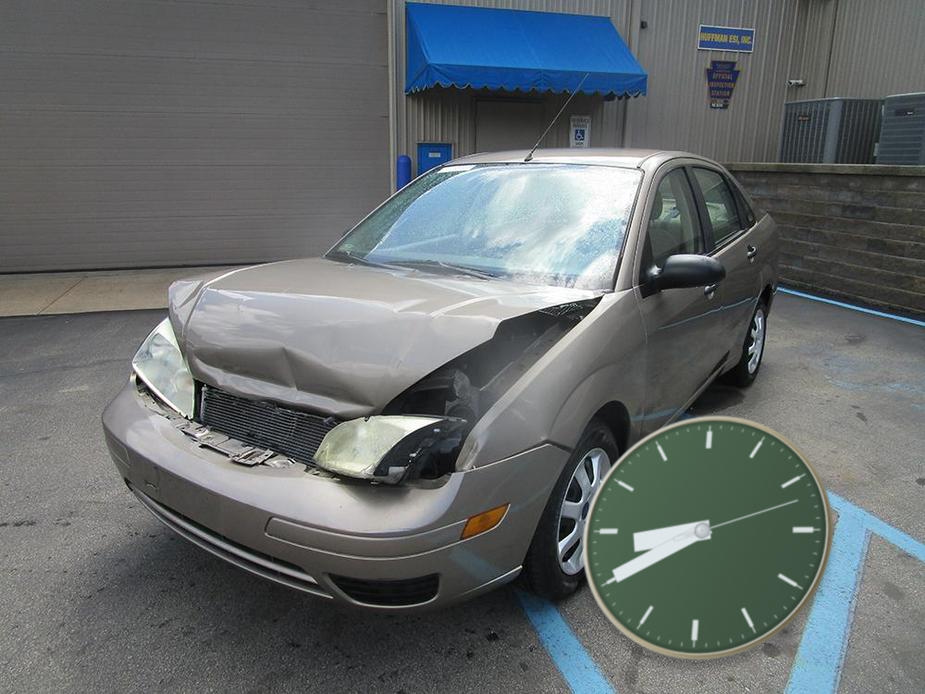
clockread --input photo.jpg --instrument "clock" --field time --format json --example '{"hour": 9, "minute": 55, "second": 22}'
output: {"hour": 8, "minute": 40, "second": 12}
